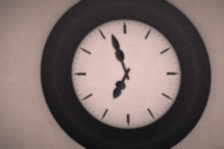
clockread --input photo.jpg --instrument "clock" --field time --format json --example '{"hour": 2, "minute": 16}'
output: {"hour": 6, "minute": 57}
